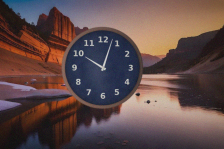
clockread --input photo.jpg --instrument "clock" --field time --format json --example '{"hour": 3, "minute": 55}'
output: {"hour": 10, "minute": 3}
